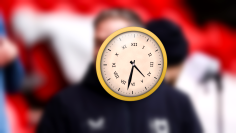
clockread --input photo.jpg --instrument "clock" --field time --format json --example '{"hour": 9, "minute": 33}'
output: {"hour": 4, "minute": 32}
